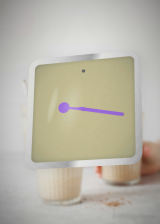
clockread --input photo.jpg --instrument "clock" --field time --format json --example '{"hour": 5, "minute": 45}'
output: {"hour": 9, "minute": 17}
